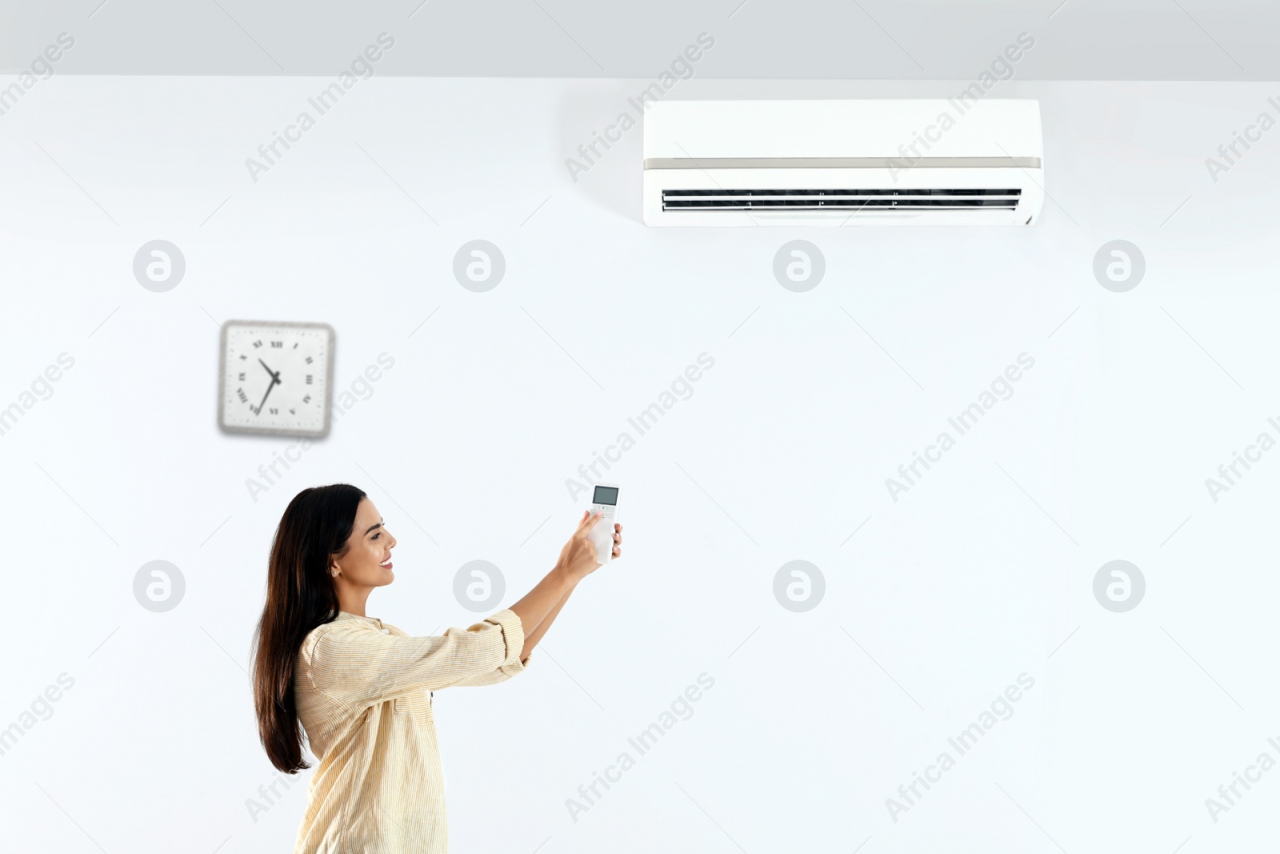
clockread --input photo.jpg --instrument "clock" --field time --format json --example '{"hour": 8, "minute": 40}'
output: {"hour": 10, "minute": 34}
